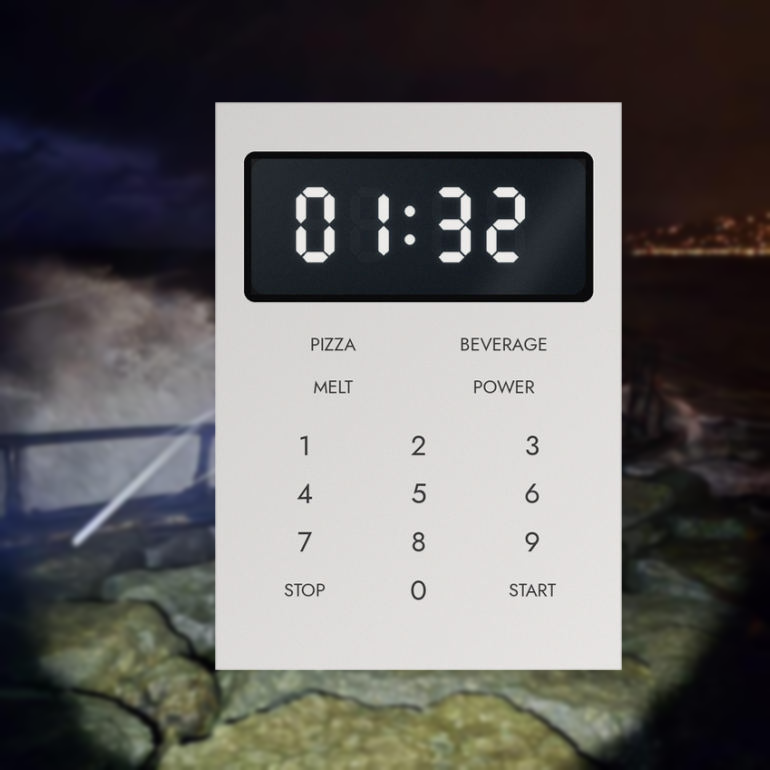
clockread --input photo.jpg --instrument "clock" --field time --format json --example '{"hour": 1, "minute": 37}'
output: {"hour": 1, "minute": 32}
